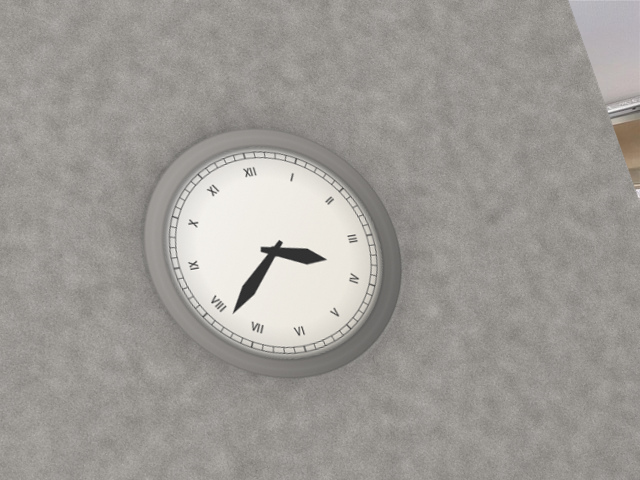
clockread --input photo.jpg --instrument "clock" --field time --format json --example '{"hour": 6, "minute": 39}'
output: {"hour": 3, "minute": 38}
